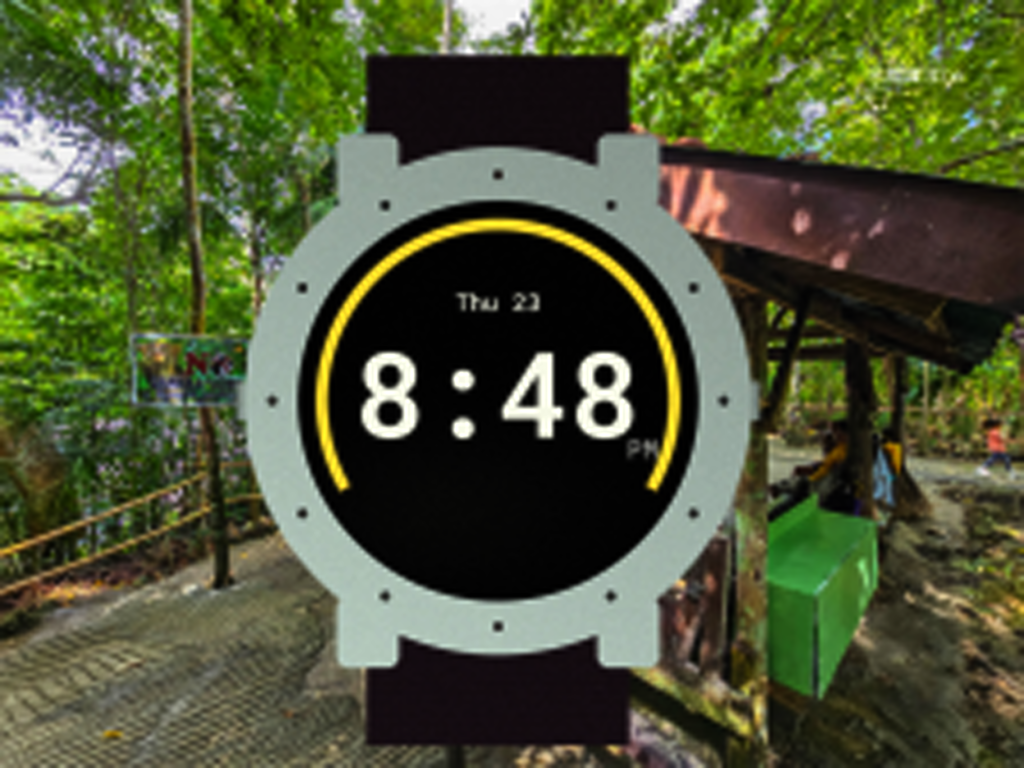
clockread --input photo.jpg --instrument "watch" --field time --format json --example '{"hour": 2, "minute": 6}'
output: {"hour": 8, "minute": 48}
